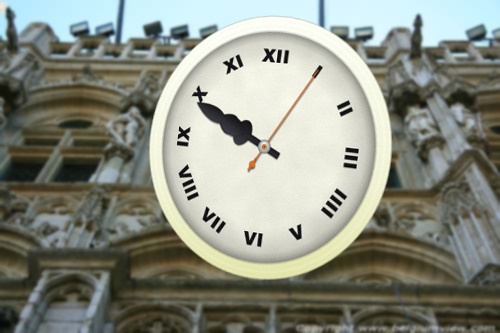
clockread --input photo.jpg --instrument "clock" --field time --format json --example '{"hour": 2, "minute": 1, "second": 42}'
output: {"hour": 9, "minute": 49, "second": 5}
